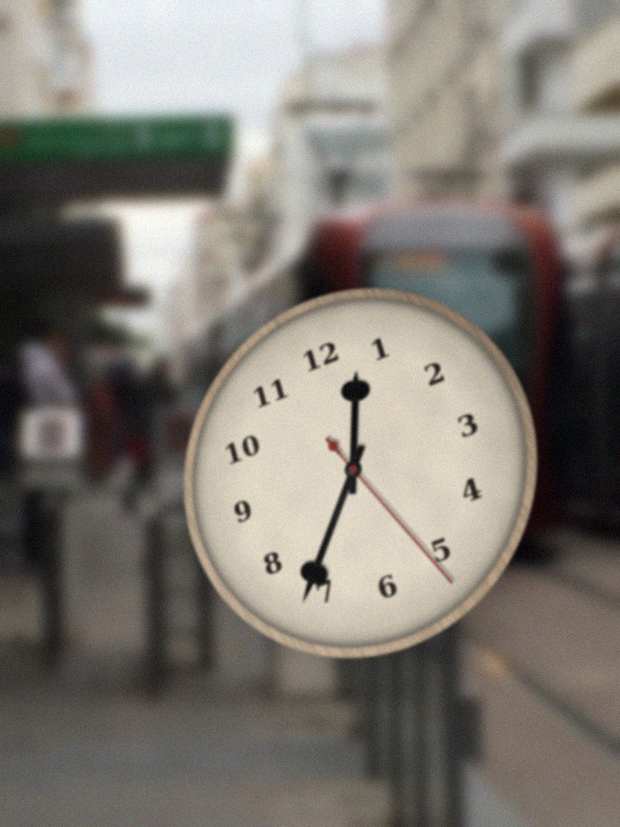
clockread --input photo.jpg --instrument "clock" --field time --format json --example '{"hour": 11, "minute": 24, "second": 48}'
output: {"hour": 12, "minute": 36, "second": 26}
